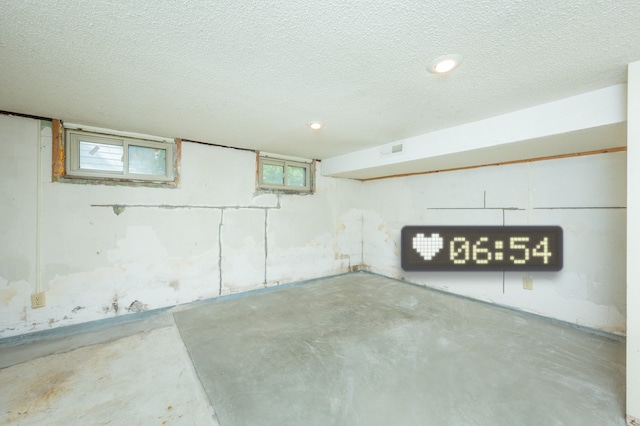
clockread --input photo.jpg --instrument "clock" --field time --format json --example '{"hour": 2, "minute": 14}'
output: {"hour": 6, "minute": 54}
